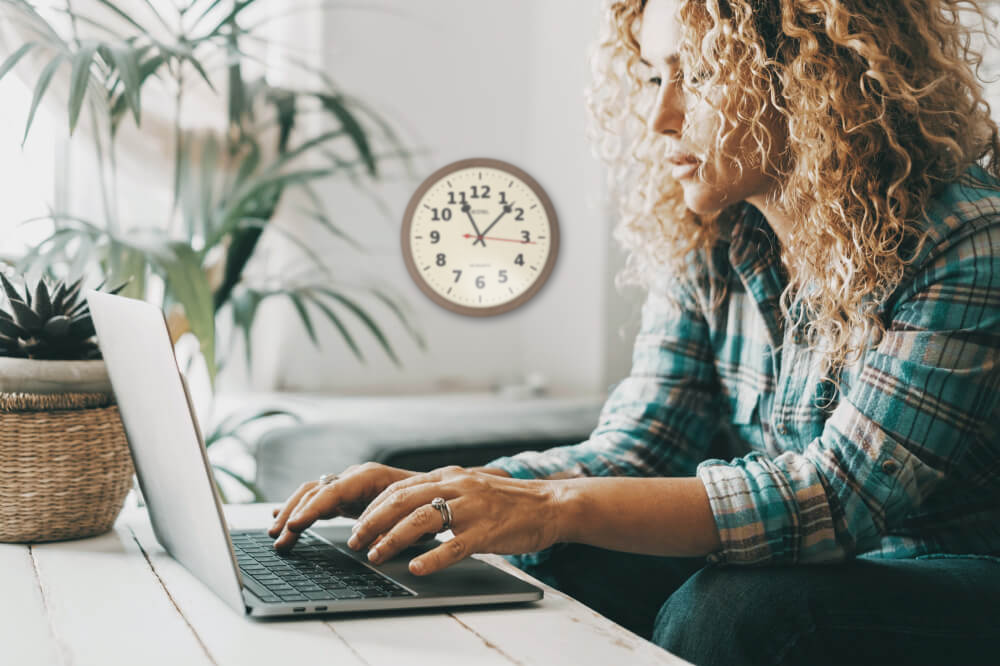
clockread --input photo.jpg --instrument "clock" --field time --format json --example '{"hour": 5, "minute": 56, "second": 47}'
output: {"hour": 11, "minute": 7, "second": 16}
